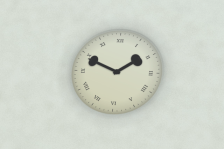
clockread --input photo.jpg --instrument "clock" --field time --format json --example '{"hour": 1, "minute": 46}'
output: {"hour": 1, "minute": 49}
